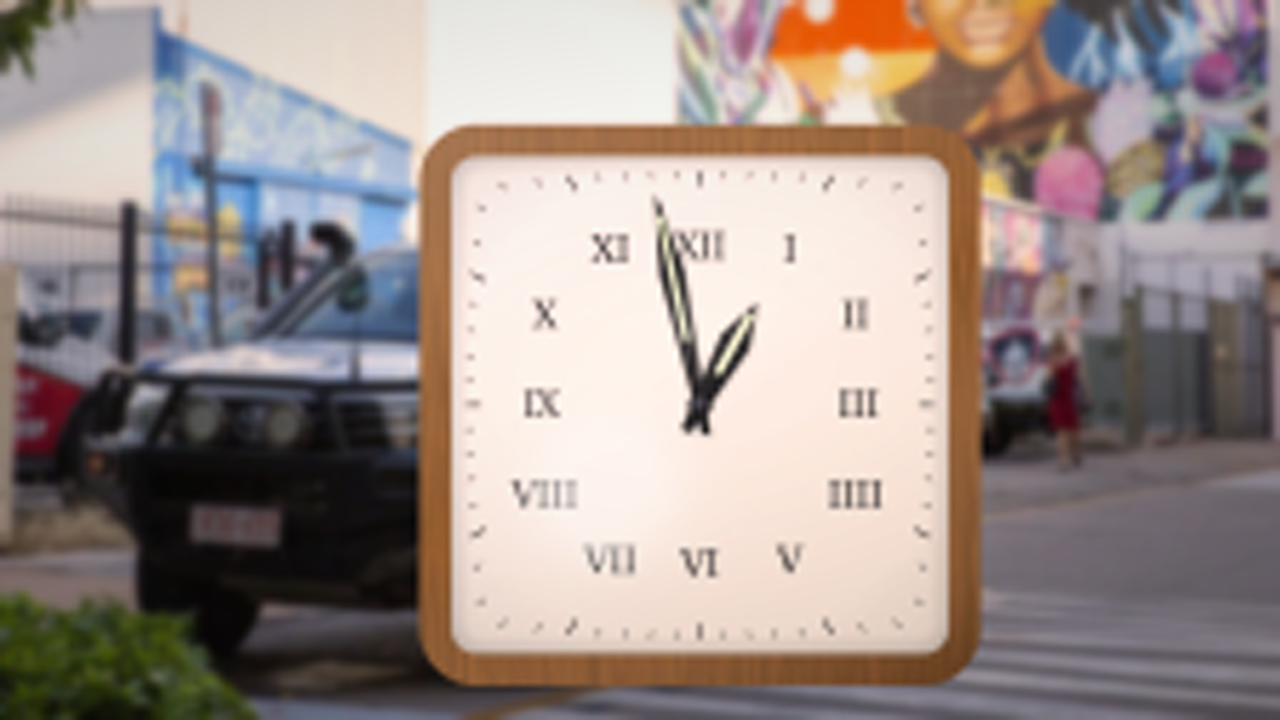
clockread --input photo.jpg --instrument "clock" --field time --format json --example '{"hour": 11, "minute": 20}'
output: {"hour": 12, "minute": 58}
